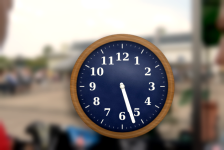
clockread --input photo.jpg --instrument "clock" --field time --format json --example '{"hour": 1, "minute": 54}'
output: {"hour": 5, "minute": 27}
